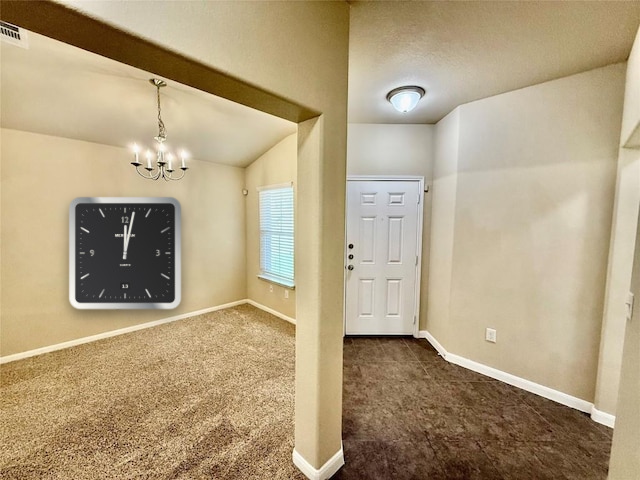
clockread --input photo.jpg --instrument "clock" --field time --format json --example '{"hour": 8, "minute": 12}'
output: {"hour": 12, "minute": 2}
